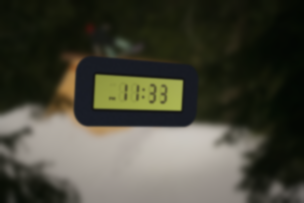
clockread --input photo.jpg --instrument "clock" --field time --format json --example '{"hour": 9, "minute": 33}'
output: {"hour": 11, "minute": 33}
